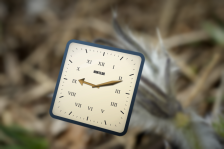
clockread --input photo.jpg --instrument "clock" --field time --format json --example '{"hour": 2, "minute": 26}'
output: {"hour": 9, "minute": 11}
